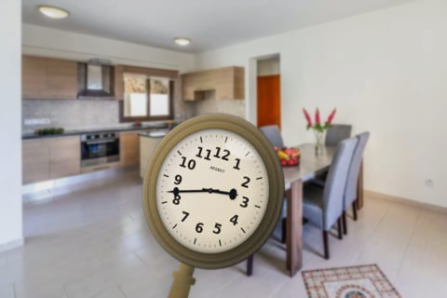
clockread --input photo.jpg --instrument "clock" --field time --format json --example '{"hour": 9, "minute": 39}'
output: {"hour": 2, "minute": 42}
